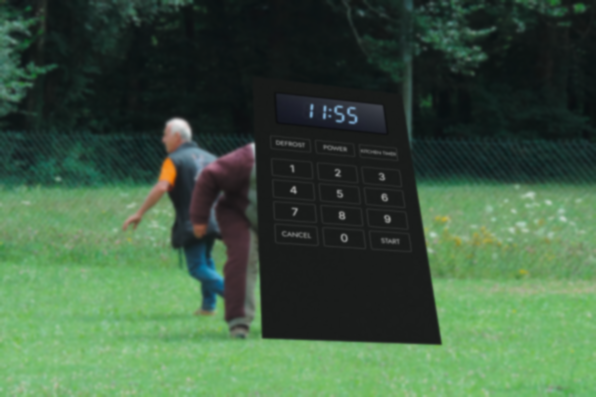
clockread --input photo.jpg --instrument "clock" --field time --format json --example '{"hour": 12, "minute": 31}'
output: {"hour": 11, "minute": 55}
